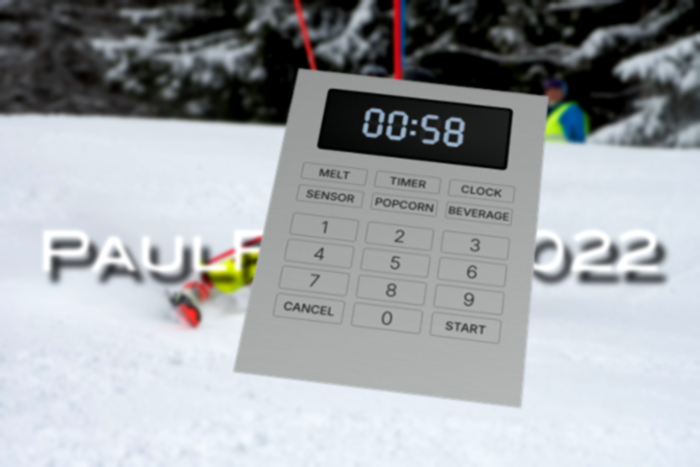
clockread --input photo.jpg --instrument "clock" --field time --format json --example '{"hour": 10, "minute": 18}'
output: {"hour": 0, "minute": 58}
